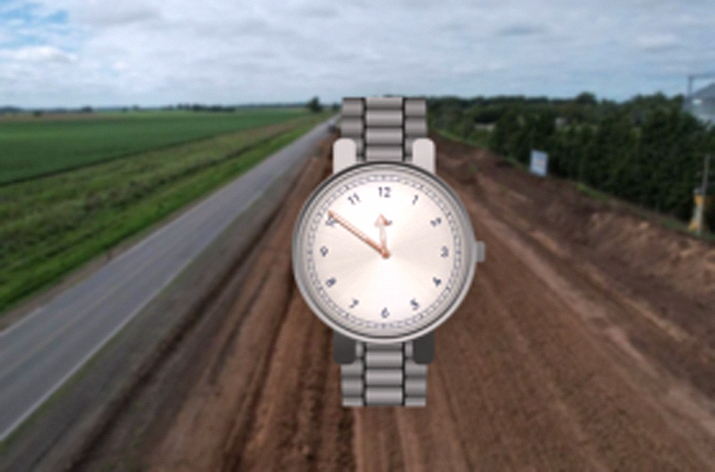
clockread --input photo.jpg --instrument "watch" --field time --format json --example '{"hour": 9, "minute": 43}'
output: {"hour": 11, "minute": 51}
